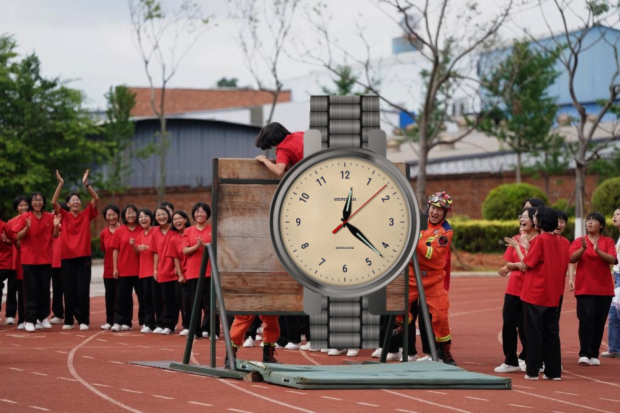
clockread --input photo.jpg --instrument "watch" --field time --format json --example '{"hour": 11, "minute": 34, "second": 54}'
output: {"hour": 12, "minute": 22, "second": 8}
